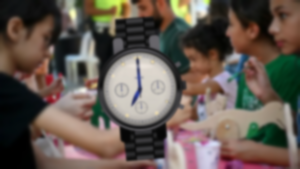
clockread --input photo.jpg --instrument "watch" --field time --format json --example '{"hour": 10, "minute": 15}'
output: {"hour": 7, "minute": 0}
